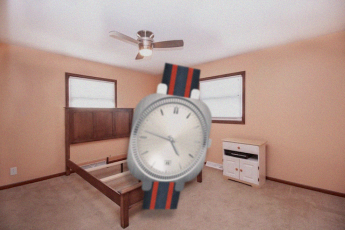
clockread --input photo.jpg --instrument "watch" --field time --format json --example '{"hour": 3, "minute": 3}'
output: {"hour": 4, "minute": 47}
